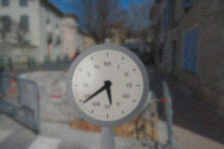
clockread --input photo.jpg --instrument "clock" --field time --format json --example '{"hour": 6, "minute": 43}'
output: {"hour": 5, "minute": 39}
